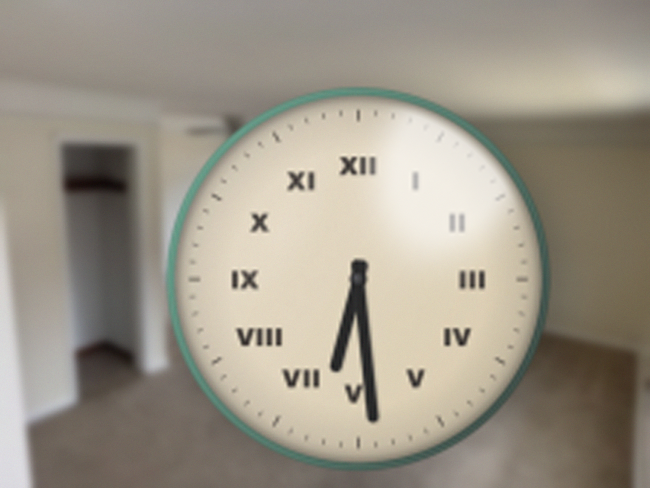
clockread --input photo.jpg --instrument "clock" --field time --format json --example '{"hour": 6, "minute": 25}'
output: {"hour": 6, "minute": 29}
